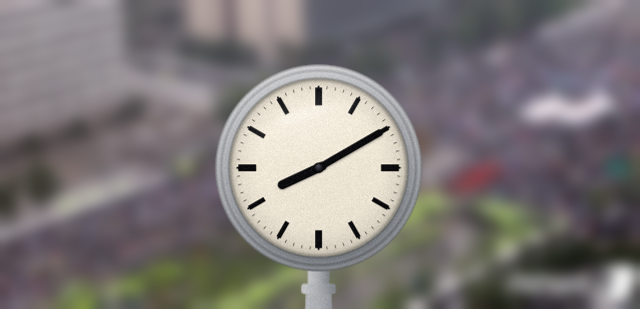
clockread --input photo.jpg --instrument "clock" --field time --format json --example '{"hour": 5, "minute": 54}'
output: {"hour": 8, "minute": 10}
